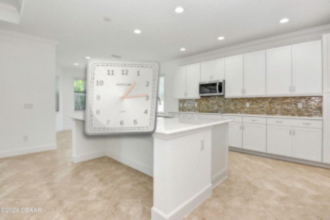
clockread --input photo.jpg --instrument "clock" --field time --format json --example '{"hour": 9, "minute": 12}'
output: {"hour": 1, "minute": 14}
